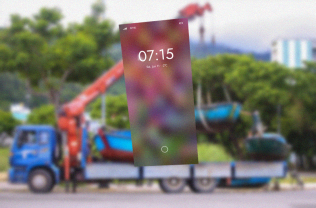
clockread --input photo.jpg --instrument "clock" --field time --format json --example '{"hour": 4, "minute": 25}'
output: {"hour": 7, "minute": 15}
